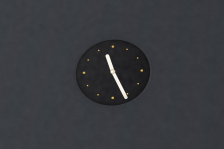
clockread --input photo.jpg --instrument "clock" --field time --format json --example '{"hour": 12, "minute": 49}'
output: {"hour": 11, "minute": 26}
